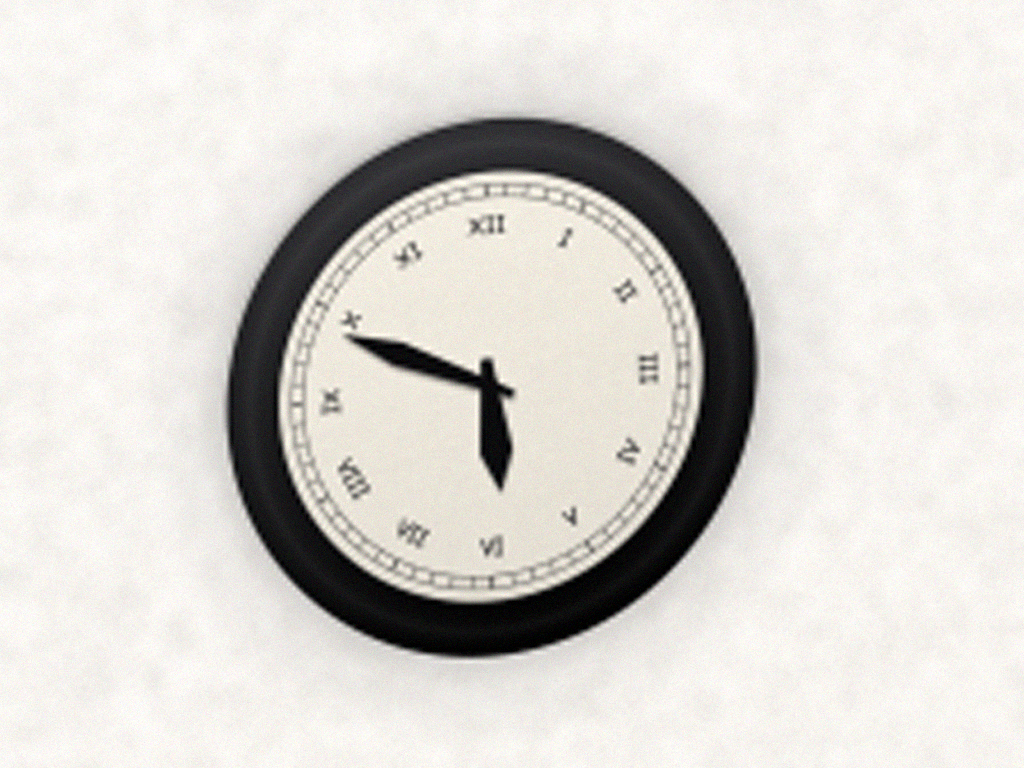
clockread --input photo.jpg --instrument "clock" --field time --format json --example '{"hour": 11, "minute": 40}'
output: {"hour": 5, "minute": 49}
